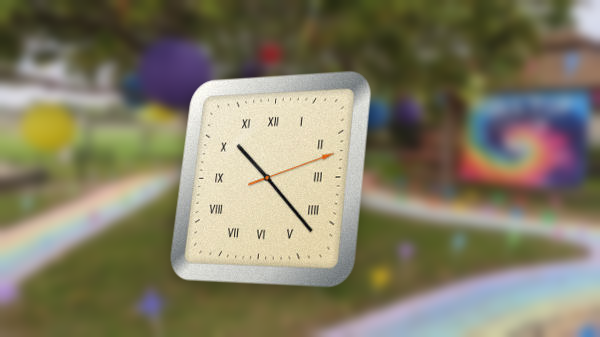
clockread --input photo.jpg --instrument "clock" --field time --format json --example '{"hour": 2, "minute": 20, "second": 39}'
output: {"hour": 10, "minute": 22, "second": 12}
